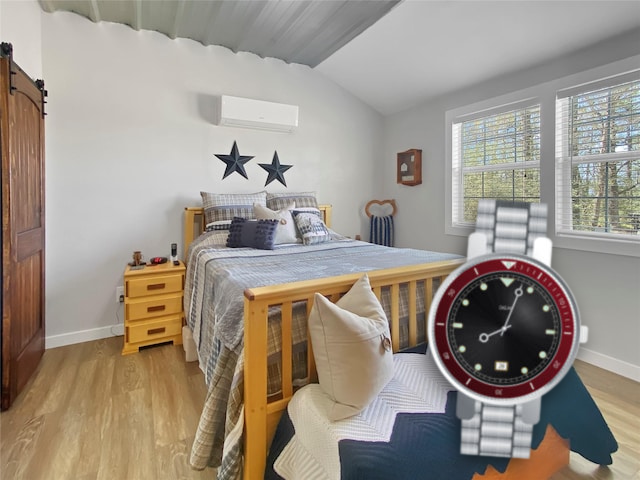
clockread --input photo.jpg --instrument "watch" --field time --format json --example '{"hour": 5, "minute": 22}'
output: {"hour": 8, "minute": 3}
